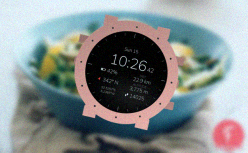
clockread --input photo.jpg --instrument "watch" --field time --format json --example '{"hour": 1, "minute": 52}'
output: {"hour": 10, "minute": 26}
